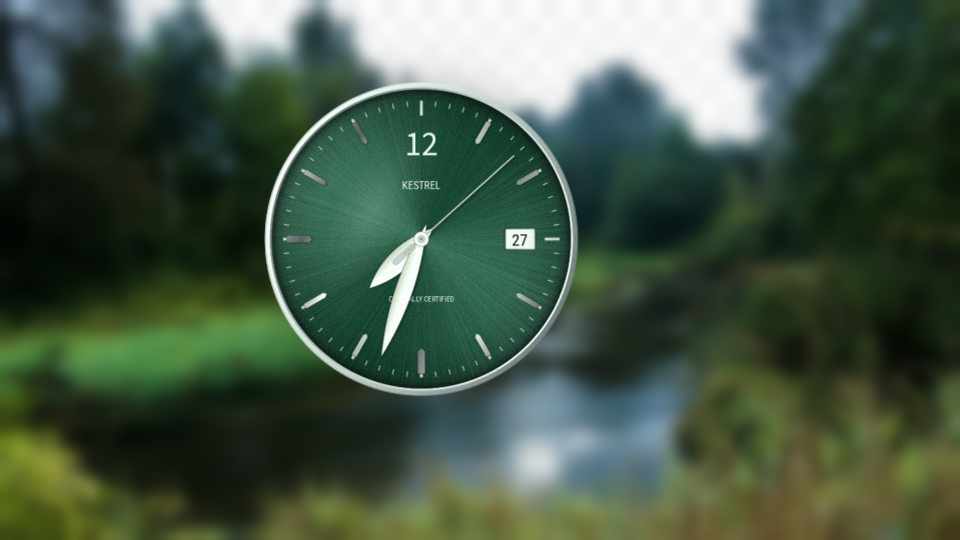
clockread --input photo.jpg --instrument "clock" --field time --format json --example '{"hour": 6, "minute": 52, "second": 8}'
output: {"hour": 7, "minute": 33, "second": 8}
